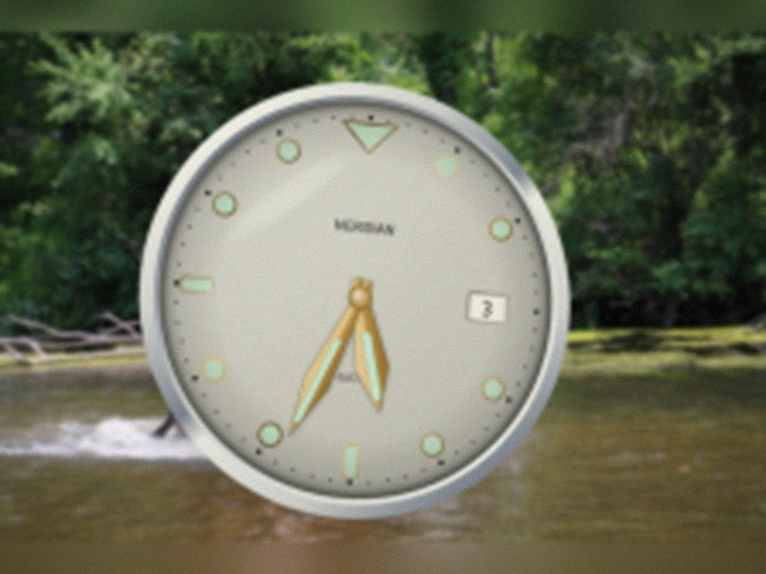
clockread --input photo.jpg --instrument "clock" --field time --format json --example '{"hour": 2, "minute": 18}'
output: {"hour": 5, "minute": 34}
